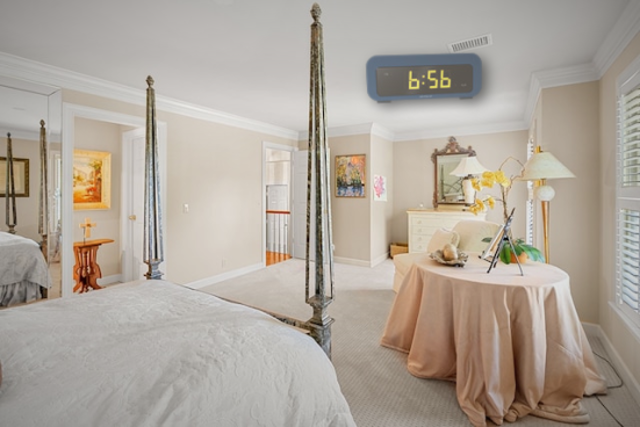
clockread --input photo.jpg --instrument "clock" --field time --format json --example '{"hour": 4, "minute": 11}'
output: {"hour": 6, "minute": 56}
